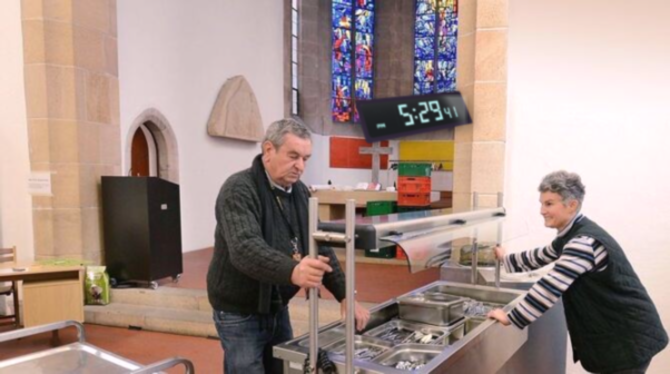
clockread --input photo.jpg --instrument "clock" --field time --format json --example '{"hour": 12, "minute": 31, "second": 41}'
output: {"hour": 5, "minute": 29, "second": 41}
